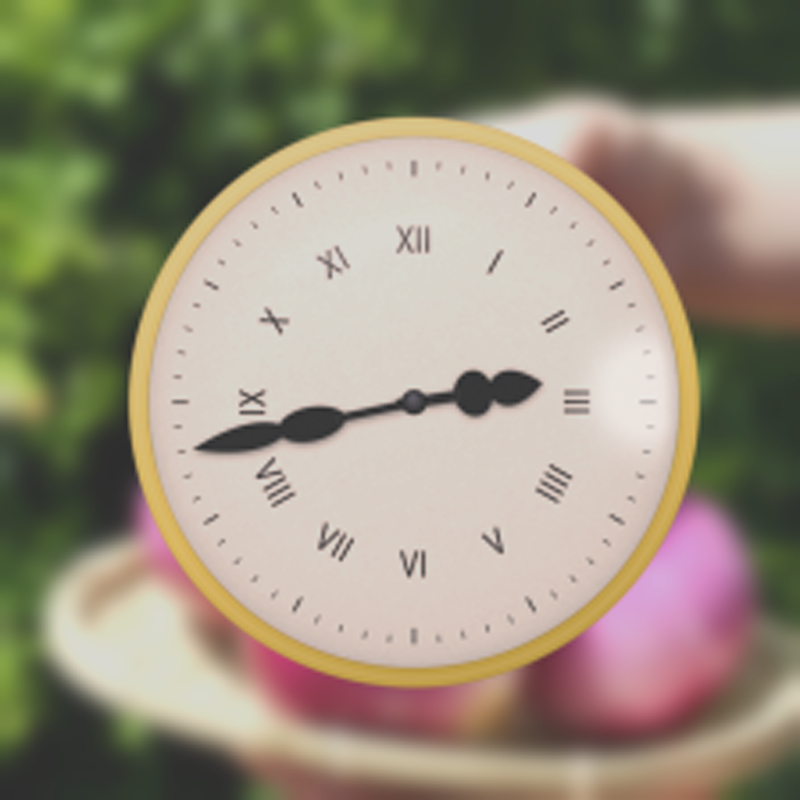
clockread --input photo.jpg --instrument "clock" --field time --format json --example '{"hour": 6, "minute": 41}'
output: {"hour": 2, "minute": 43}
